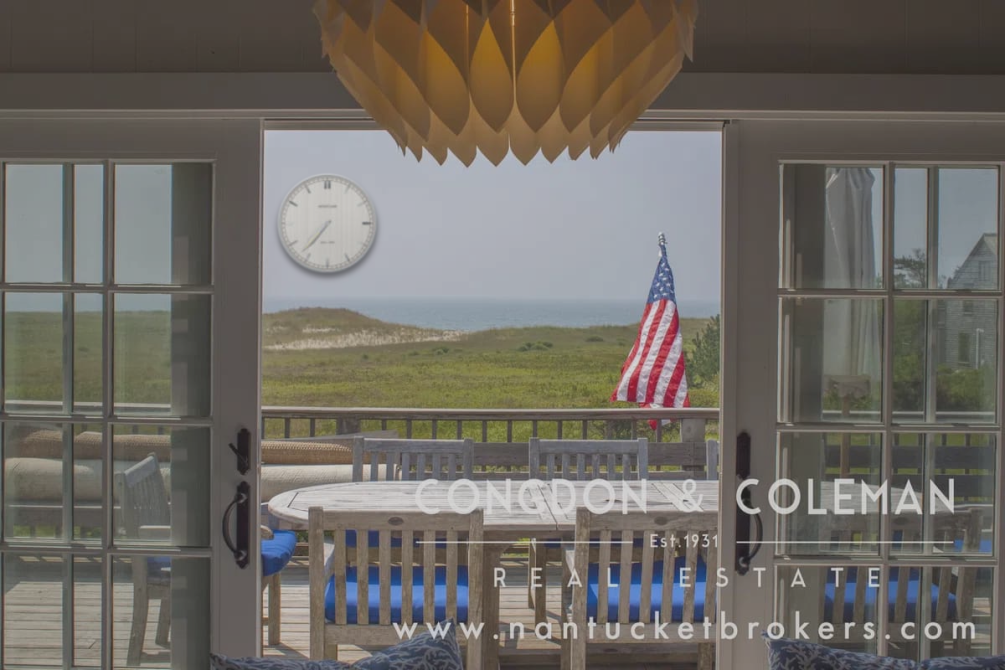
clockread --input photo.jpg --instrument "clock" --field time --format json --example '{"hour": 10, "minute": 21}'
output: {"hour": 7, "minute": 37}
